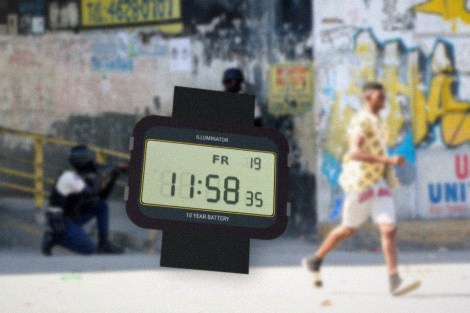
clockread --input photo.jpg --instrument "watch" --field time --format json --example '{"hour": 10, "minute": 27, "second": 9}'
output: {"hour": 11, "minute": 58, "second": 35}
